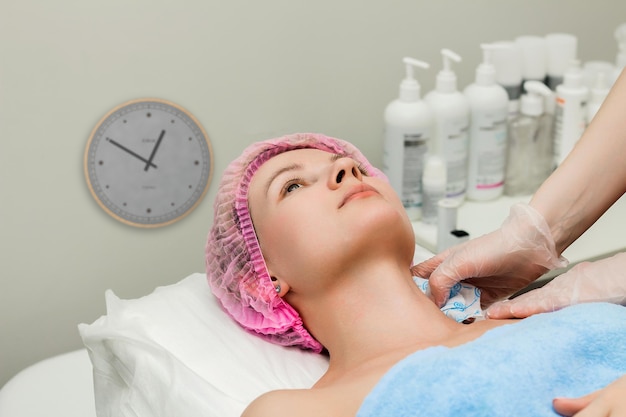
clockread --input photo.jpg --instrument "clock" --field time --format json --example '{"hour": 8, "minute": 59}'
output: {"hour": 12, "minute": 50}
